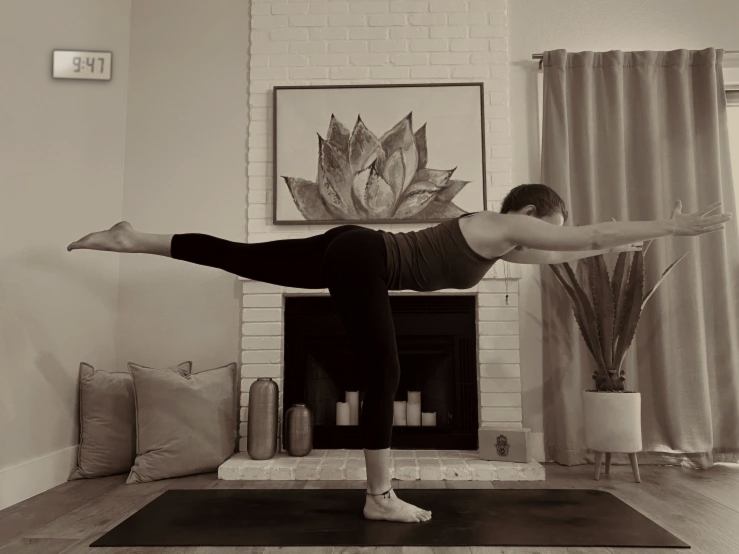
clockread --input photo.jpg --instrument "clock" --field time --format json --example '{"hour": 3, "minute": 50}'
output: {"hour": 9, "minute": 47}
